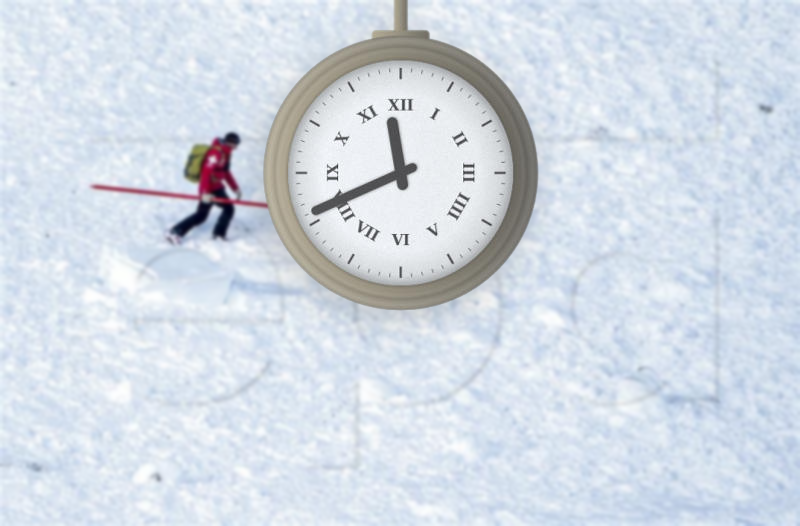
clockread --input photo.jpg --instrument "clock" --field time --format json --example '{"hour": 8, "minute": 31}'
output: {"hour": 11, "minute": 41}
